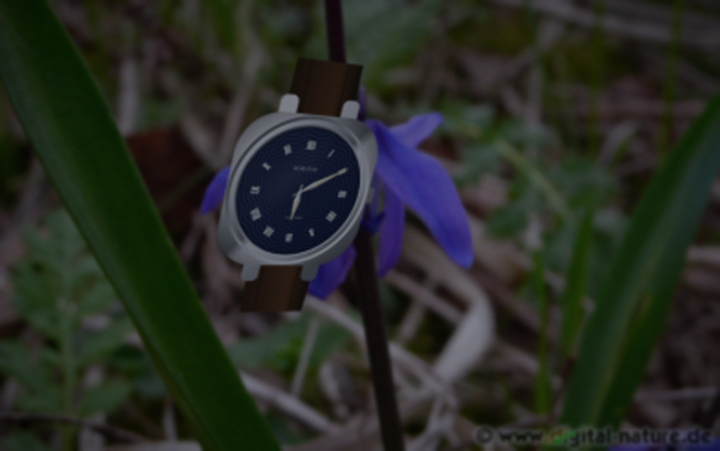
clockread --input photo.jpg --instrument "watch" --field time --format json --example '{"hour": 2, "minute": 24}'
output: {"hour": 6, "minute": 10}
